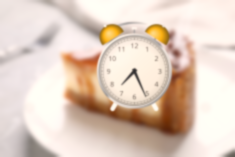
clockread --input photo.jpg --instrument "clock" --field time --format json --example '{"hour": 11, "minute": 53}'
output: {"hour": 7, "minute": 26}
